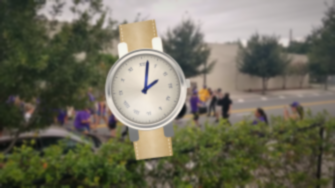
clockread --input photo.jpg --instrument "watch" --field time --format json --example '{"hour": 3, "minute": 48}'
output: {"hour": 2, "minute": 2}
